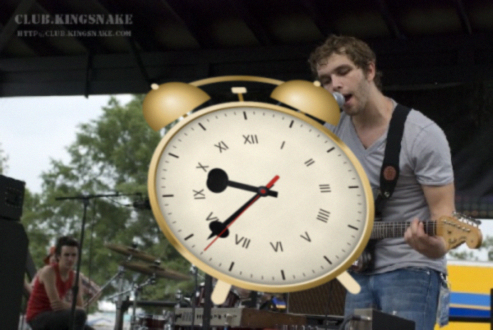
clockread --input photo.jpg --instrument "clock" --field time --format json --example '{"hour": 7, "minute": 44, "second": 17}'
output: {"hour": 9, "minute": 38, "second": 38}
